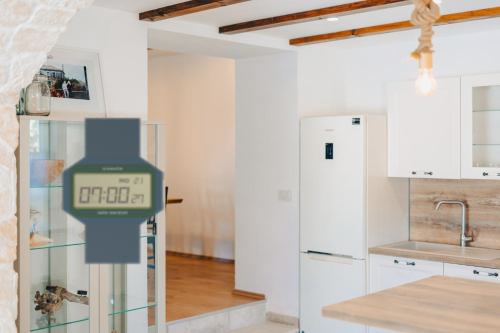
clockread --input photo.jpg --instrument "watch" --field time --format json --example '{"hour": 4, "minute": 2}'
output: {"hour": 7, "minute": 0}
